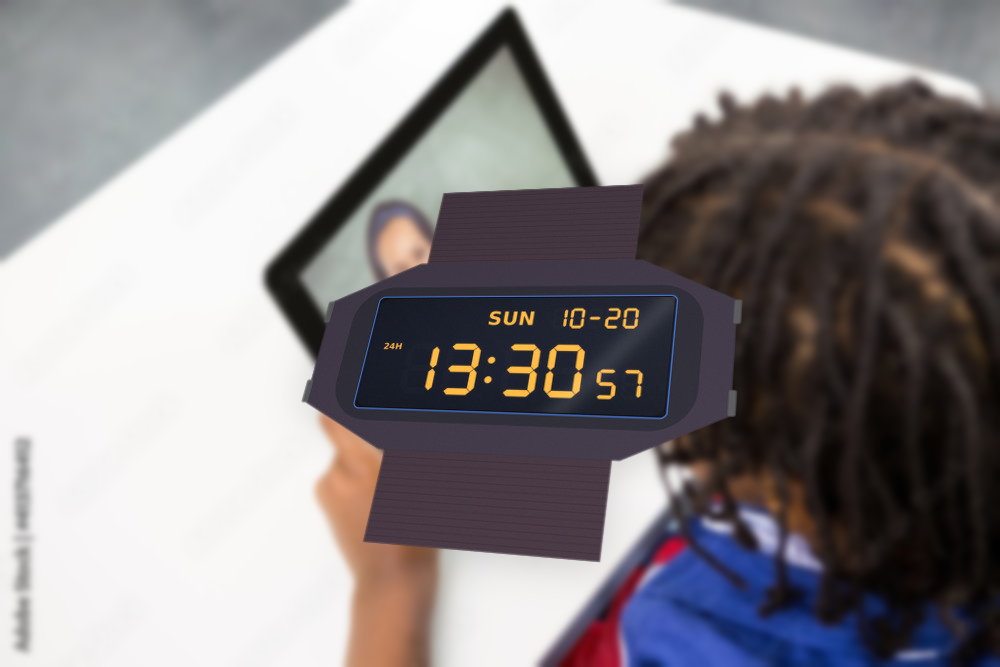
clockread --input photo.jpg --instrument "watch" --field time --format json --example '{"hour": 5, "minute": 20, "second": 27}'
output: {"hour": 13, "minute": 30, "second": 57}
